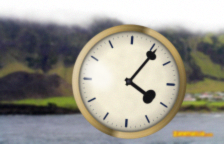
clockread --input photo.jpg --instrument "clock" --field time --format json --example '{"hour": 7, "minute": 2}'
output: {"hour": 4, "minute": 6}
